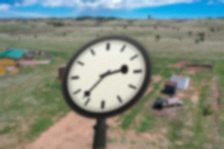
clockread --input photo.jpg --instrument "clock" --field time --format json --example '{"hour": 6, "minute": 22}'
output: {"hour": 2, "minute": 37}
